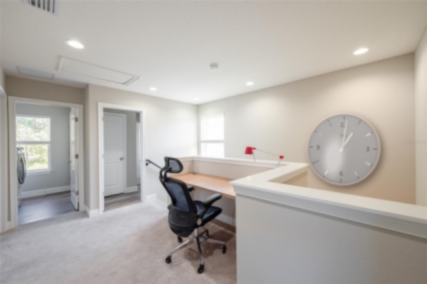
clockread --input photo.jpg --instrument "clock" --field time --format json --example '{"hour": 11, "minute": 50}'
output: {"hour": 1, "minute": 1}
